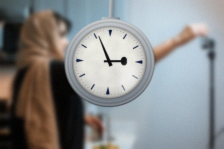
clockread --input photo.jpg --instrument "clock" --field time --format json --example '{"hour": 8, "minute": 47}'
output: {"hour": 2, "minute": 56}
